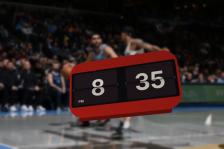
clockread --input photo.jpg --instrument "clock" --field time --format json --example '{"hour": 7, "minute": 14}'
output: {"hour": 8, "minute": 35}
